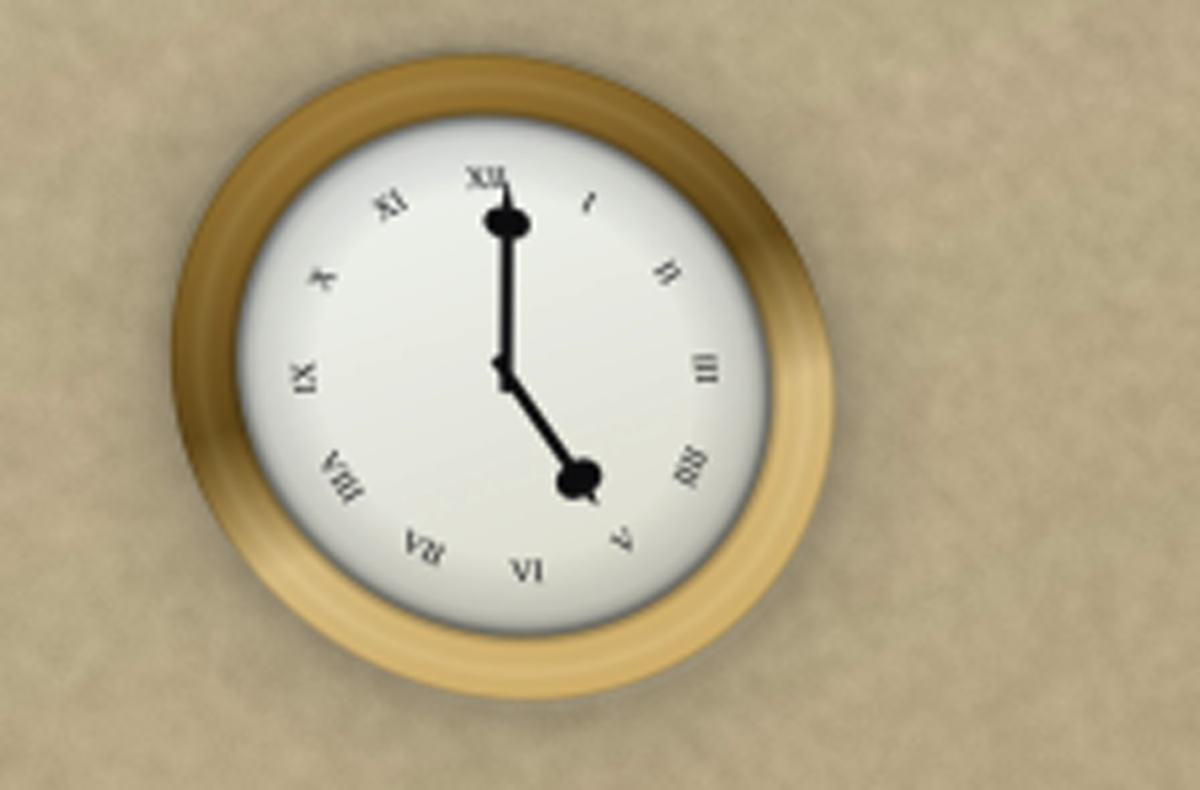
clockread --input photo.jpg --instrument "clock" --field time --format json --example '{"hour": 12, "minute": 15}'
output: {"hour": 5, "minute": 1}
